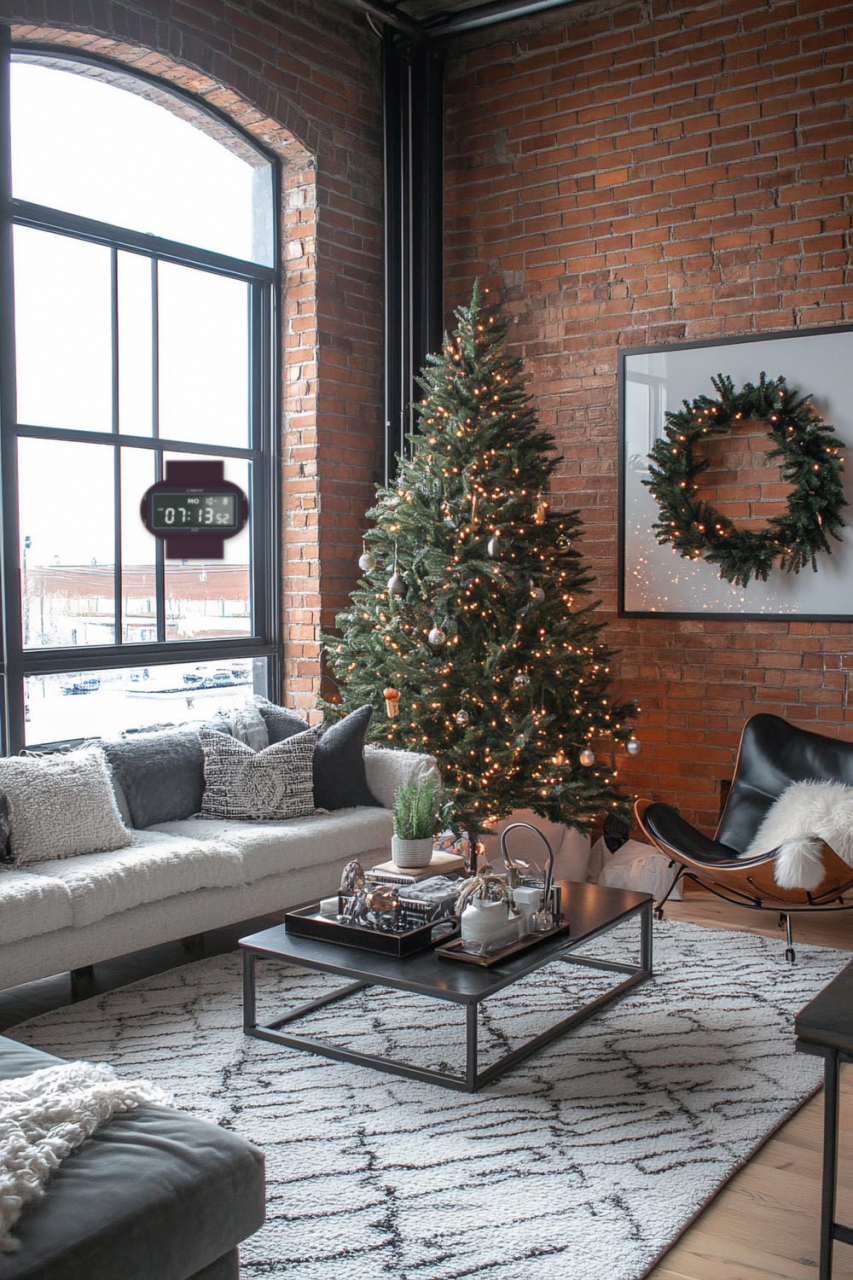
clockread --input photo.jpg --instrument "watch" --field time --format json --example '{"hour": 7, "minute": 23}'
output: {"hour": 7, "minute": 13}
